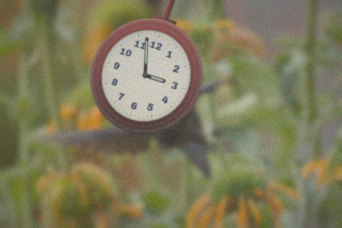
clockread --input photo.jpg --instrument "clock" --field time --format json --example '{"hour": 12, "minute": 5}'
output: {"hour": 2, "minute": 57}
